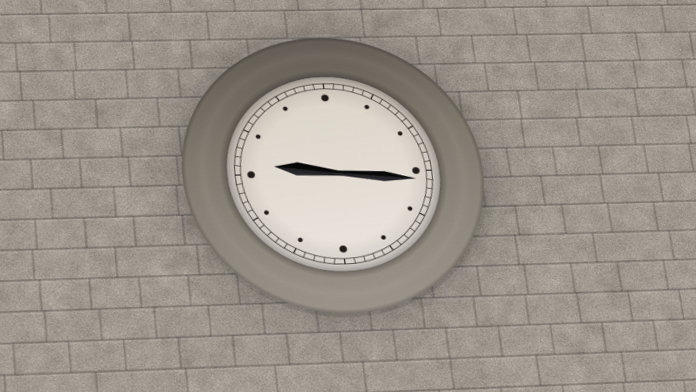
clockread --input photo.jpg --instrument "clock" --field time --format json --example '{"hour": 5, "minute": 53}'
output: {"hour": 9, "minute": 16}
